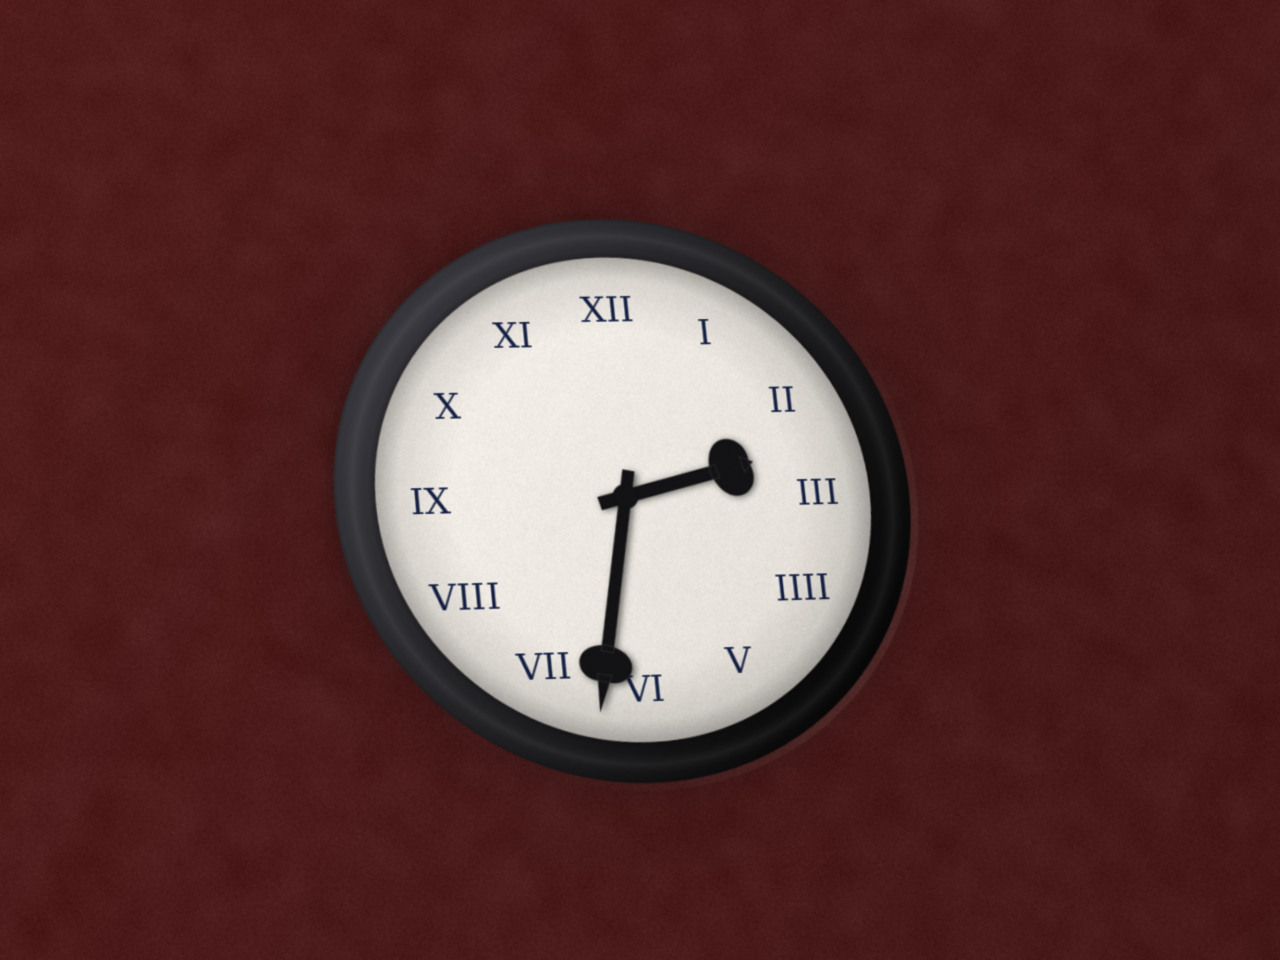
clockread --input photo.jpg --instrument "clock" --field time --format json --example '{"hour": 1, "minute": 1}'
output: {"hour": 2, "minute": 32}
